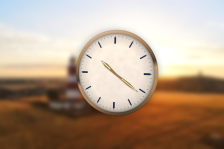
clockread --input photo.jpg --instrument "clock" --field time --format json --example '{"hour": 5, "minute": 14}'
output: {"hour": 10, "minute": 21}
